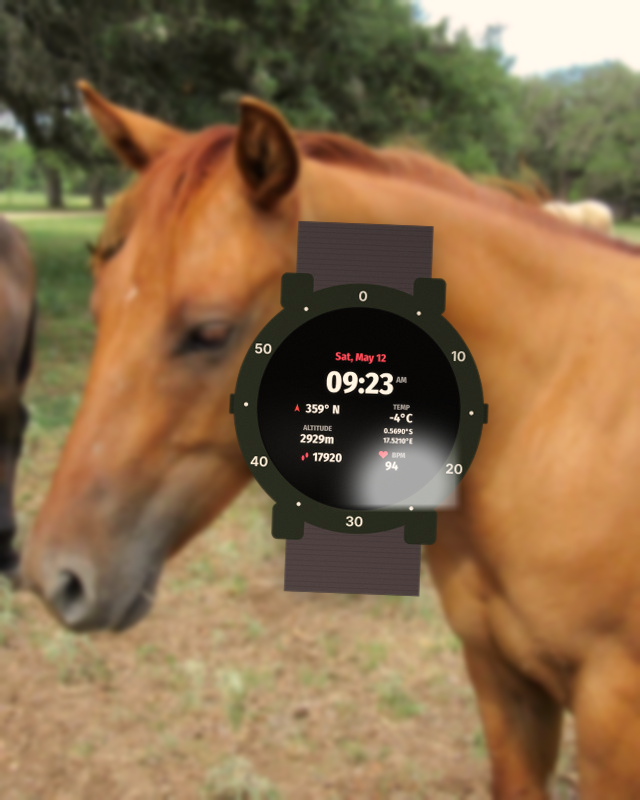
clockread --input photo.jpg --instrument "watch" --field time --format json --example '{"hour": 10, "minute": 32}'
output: {"hour": 9, "minute": 23}
